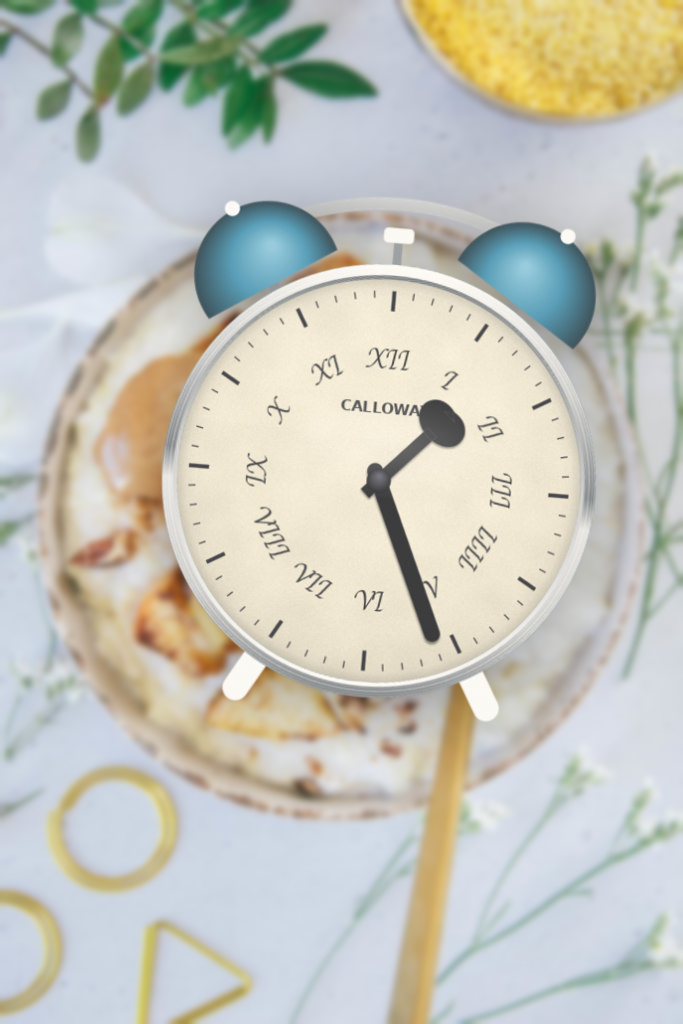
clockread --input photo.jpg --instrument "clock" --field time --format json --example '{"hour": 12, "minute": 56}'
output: {"hour": 1, "minute": 26}
